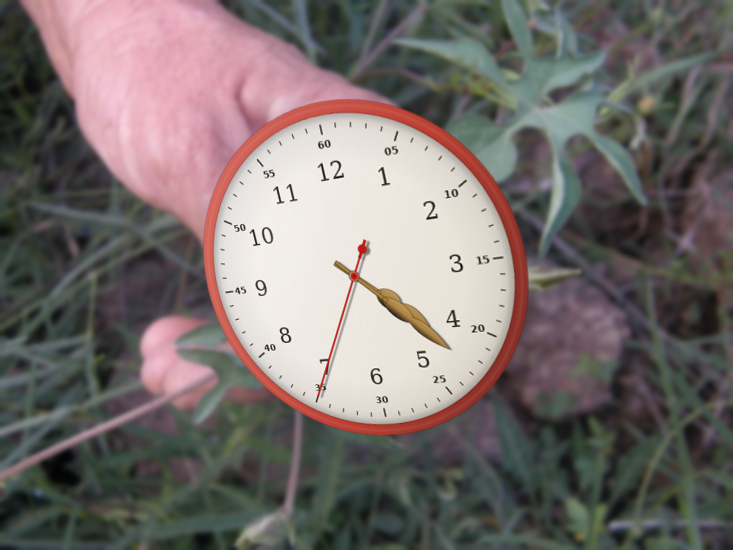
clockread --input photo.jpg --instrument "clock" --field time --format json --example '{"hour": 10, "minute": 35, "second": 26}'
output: {"hour": 4, "minute": 22, "second": 35}
